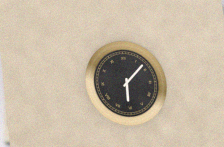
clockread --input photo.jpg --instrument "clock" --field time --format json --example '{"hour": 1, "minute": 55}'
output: {"hour": 6, "minute": 8}
